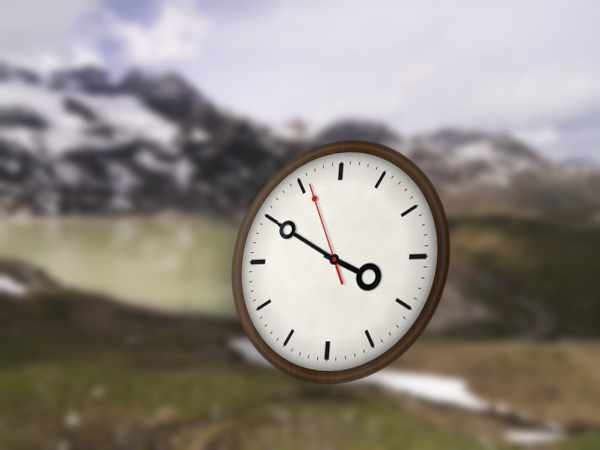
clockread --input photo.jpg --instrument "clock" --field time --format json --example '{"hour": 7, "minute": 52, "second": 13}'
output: {"hour": 3, "minute": 49, "second": 56}
